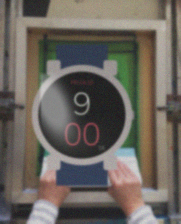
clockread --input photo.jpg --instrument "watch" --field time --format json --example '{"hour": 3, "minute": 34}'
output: {"hour": 9, "minute": 0}
